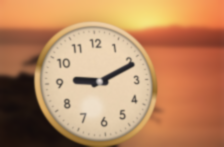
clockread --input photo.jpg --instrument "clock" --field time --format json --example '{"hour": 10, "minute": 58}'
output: {"hour": 9, "minute": 11}
